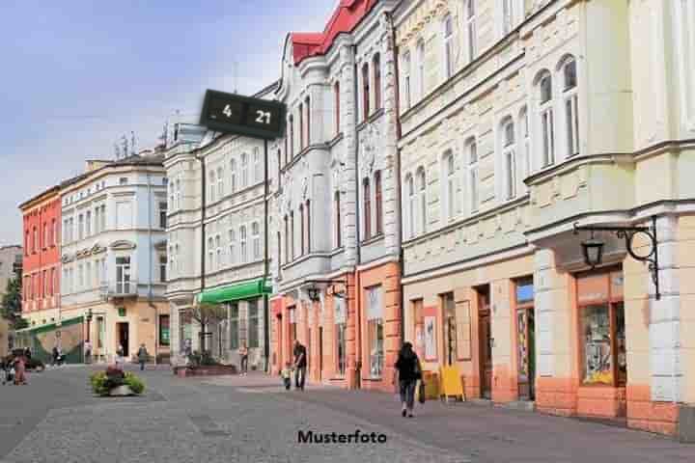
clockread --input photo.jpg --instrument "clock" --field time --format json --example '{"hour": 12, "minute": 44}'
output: {"hour": 4, "minute": 21}
